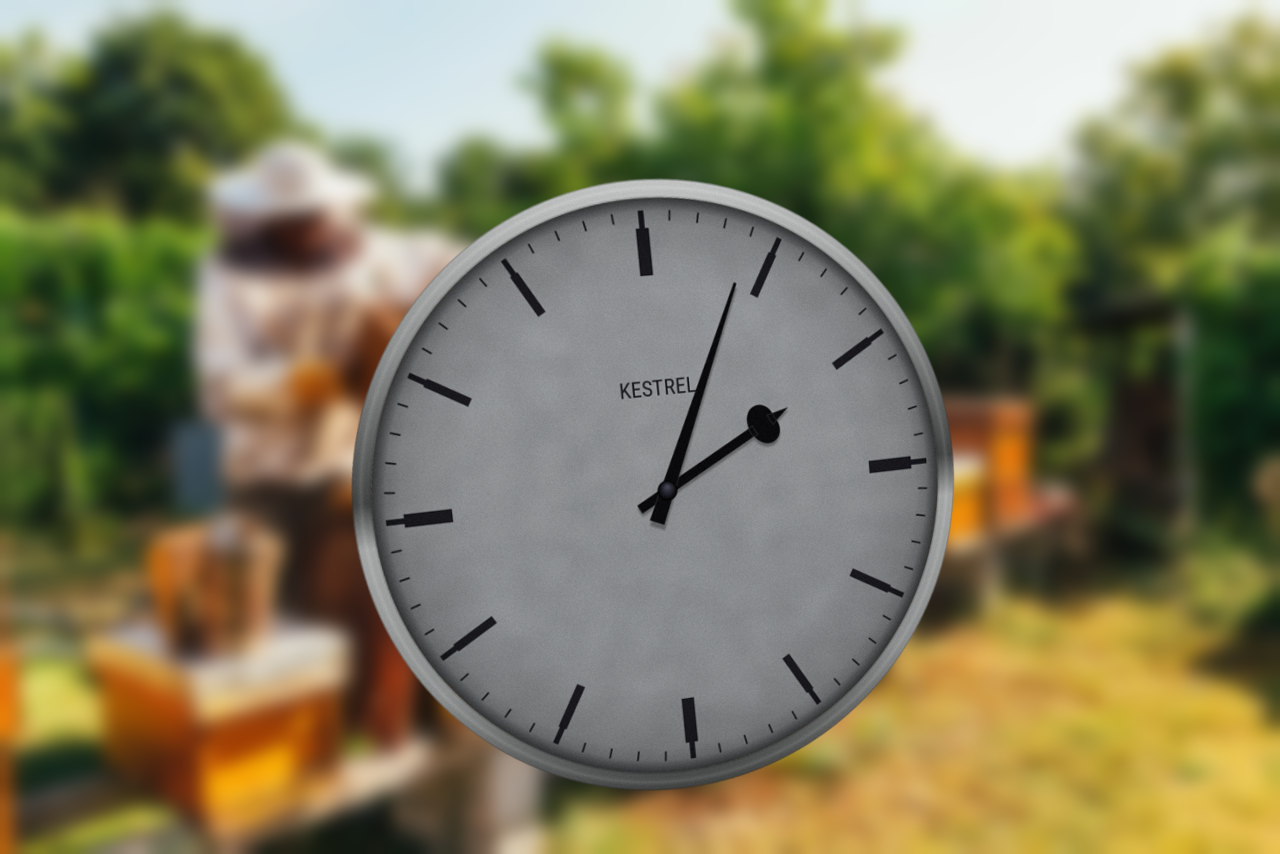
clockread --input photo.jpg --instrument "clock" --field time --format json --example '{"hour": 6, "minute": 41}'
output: {"hour": 2, "minute": 4}
